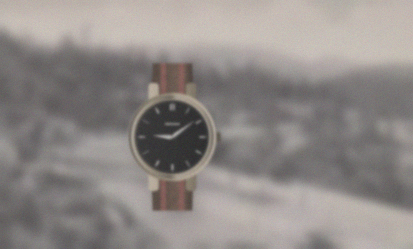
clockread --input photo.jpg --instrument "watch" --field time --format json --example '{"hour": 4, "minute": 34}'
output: {"hour": 9, "minute": 9}
